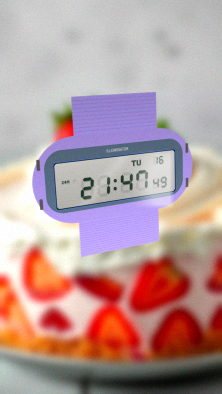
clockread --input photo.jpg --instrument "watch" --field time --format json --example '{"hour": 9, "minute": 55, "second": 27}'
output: {"hour": 21, "minute": 47, "second": 49}
